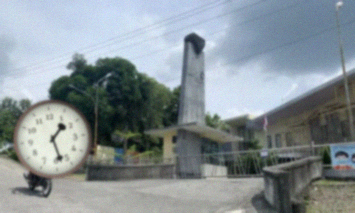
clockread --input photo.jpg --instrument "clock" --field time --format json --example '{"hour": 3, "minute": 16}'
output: {"hour": 1, "minute": 28}
